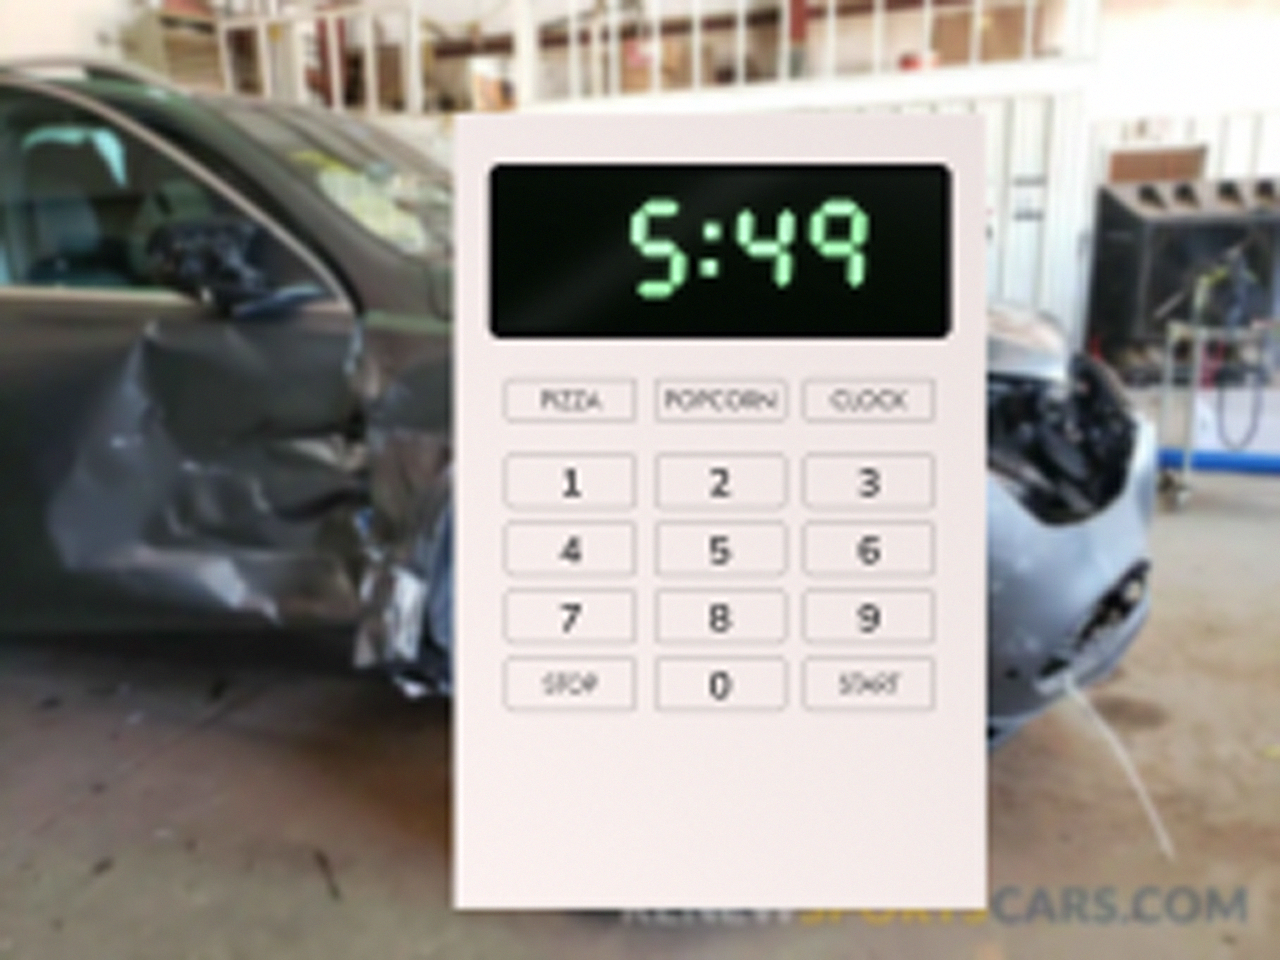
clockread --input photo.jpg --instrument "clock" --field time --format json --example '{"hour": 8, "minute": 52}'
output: {"hour": 5, "minute": 49}
